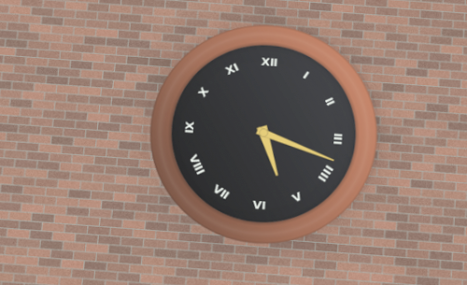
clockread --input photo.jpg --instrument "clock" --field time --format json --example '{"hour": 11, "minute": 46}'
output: {"hour": 5, "minute": 18}
